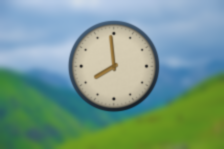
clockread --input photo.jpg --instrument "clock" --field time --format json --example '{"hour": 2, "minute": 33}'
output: {"hour": 7, "minute": 59}
